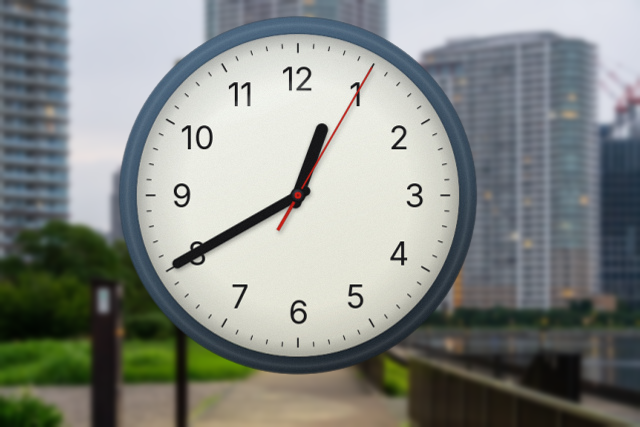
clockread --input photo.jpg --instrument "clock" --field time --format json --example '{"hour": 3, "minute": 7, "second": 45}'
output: {"hour": 12, "minute": 40, "second": 5}
